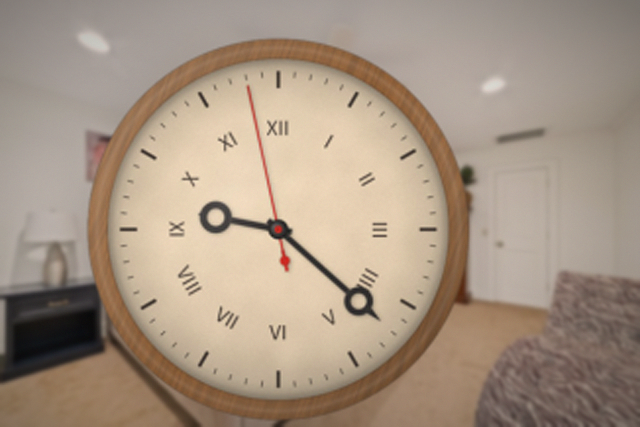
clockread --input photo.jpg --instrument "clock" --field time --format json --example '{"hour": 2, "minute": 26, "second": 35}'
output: {"hour": 9, "minute": 21, "second": 58}
